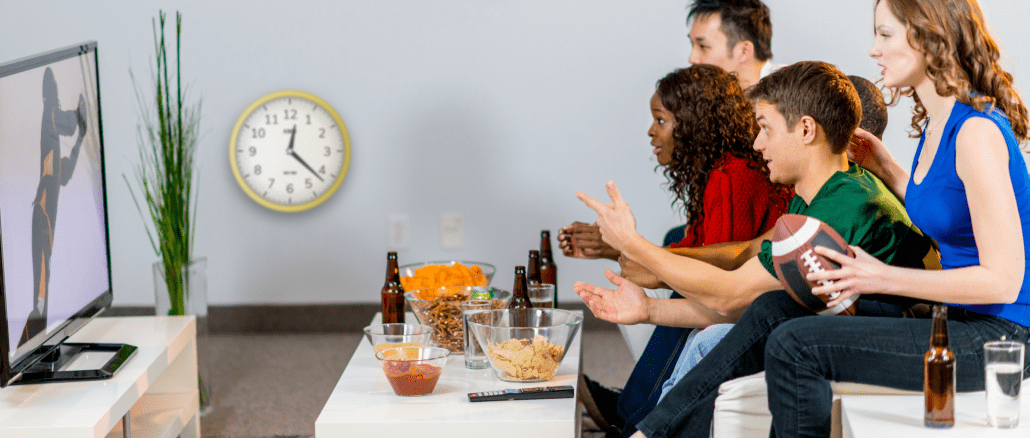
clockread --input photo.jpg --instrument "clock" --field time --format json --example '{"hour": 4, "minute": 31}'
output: {"hour": 12, "minute": 22}
